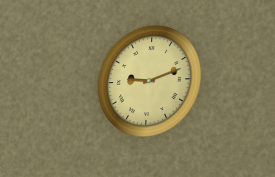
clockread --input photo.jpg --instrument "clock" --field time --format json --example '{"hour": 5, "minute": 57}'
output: {"hour": 9, "minute": 12}
